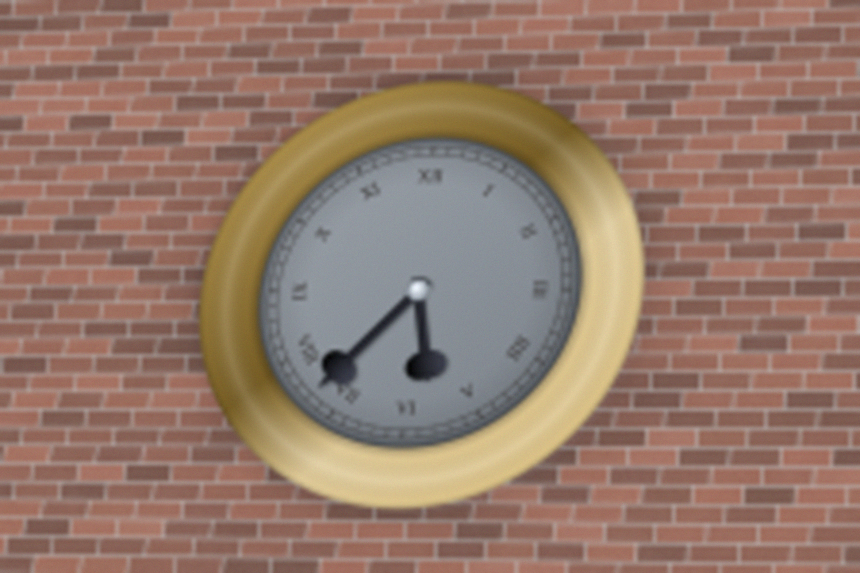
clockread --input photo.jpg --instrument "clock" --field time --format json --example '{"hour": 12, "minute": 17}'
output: {"hour": 5, "minute": 37}
